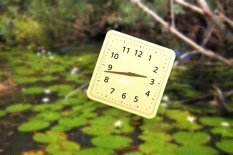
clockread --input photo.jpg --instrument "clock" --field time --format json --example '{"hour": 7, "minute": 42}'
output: {"hour": 2, "minute": 43}
